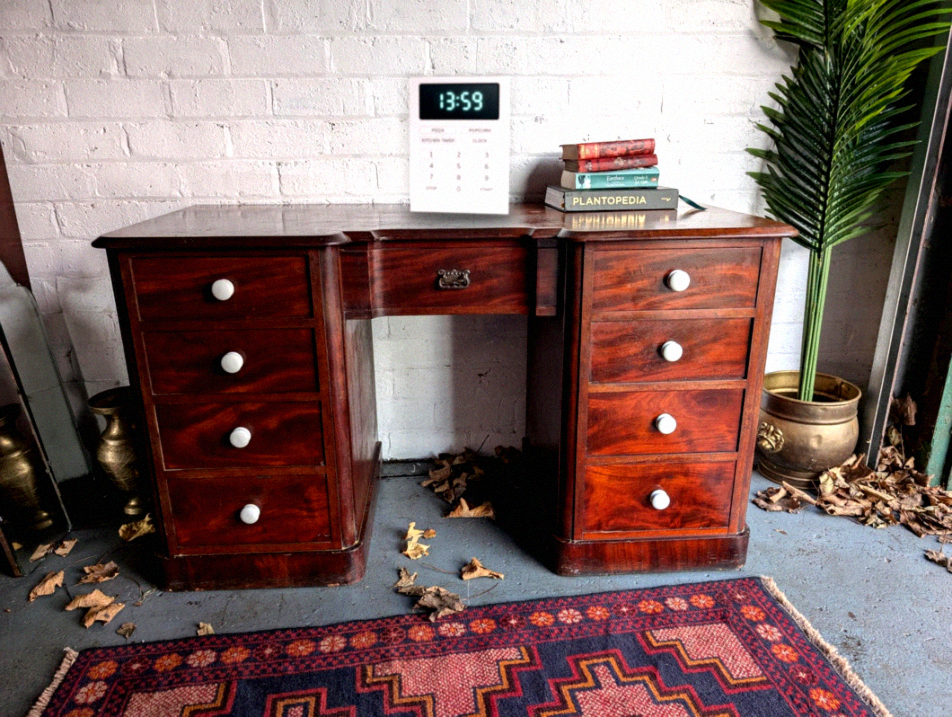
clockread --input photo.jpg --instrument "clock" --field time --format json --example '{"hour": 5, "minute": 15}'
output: {"hour": 13, "minute": 59}
